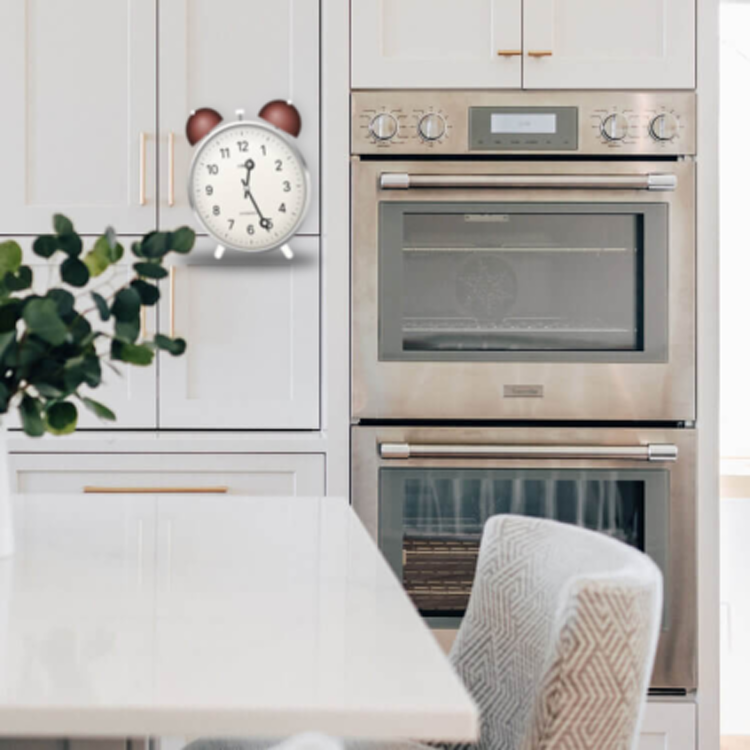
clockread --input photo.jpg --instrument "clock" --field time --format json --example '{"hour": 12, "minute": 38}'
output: {"hour": 12, "minute": 26}
